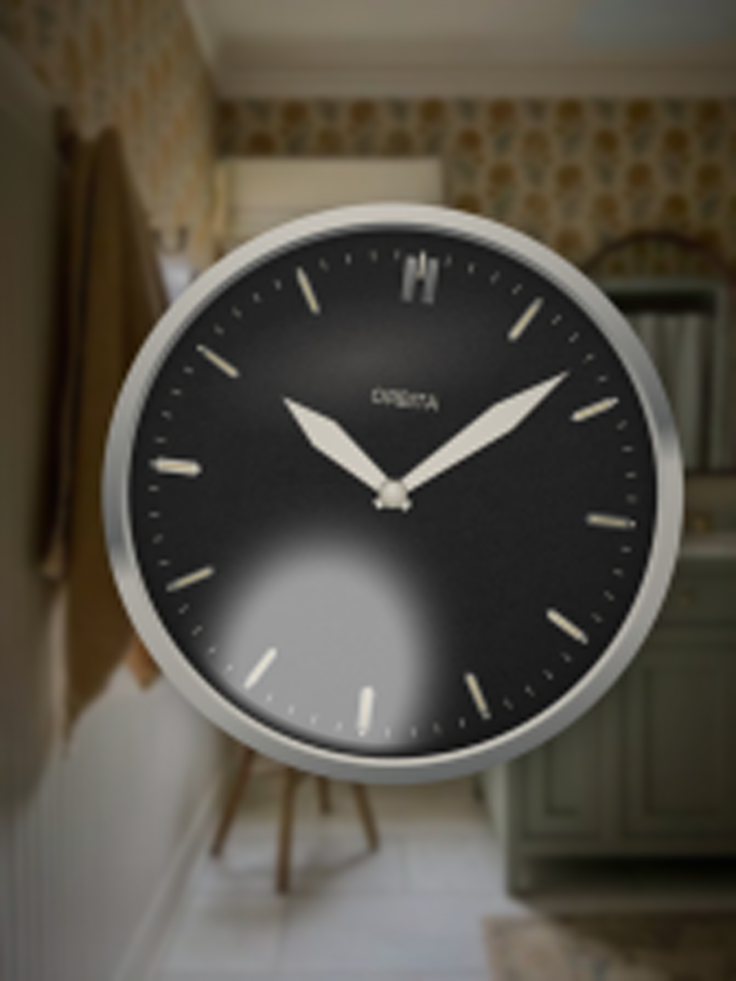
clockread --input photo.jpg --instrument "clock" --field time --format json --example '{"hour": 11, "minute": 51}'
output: {"hour": 10, "minute": 8}
